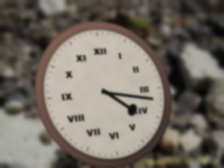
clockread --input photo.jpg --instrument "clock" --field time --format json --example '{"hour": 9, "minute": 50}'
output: {"hour": 4, "minute": 17}
